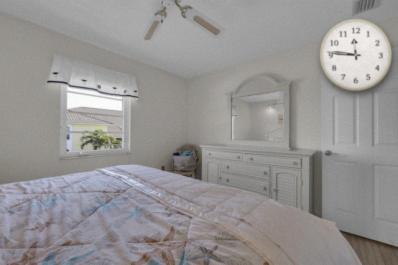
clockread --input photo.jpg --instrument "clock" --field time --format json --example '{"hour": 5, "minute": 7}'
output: {"hour": 11, "minute": 46}
